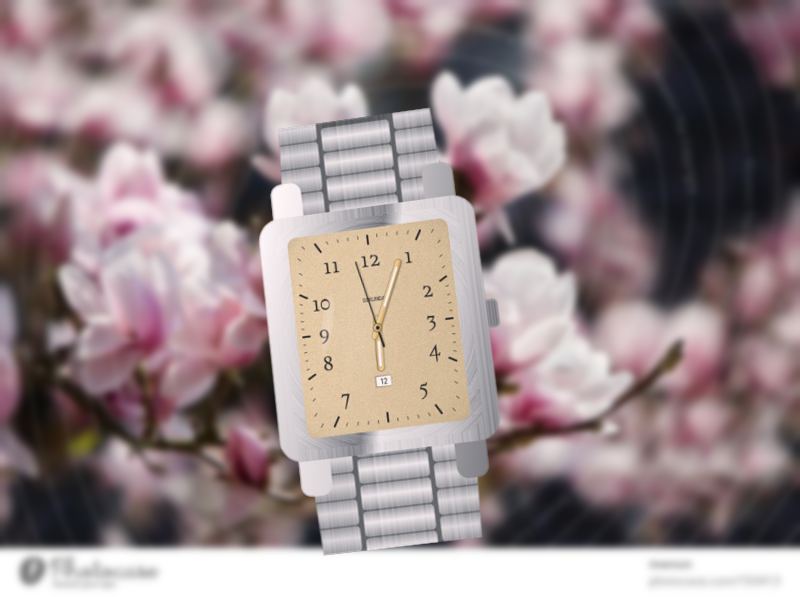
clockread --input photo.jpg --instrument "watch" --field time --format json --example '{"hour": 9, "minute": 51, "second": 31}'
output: {"hour": 6, "minute": 3, "second": 58}
